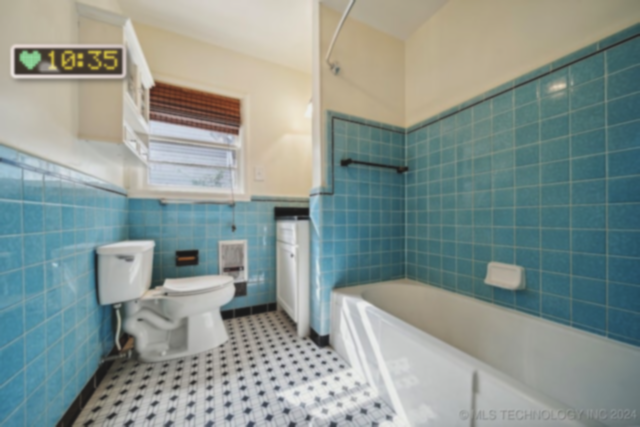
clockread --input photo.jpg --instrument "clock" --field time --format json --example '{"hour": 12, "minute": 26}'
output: {"hour": 10, "minute": 35}
